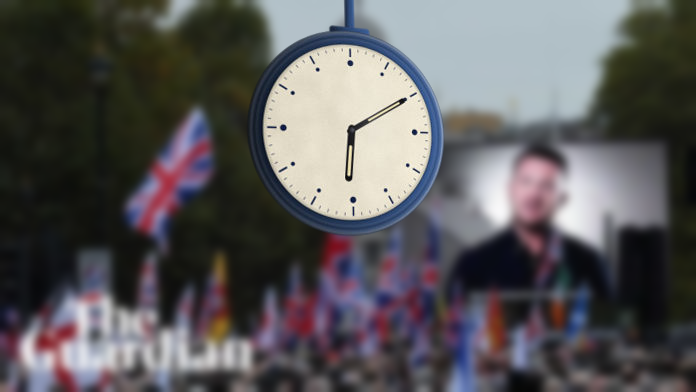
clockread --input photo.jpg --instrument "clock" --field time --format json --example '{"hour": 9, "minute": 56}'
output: {"hour": 6, "minute": 10}
